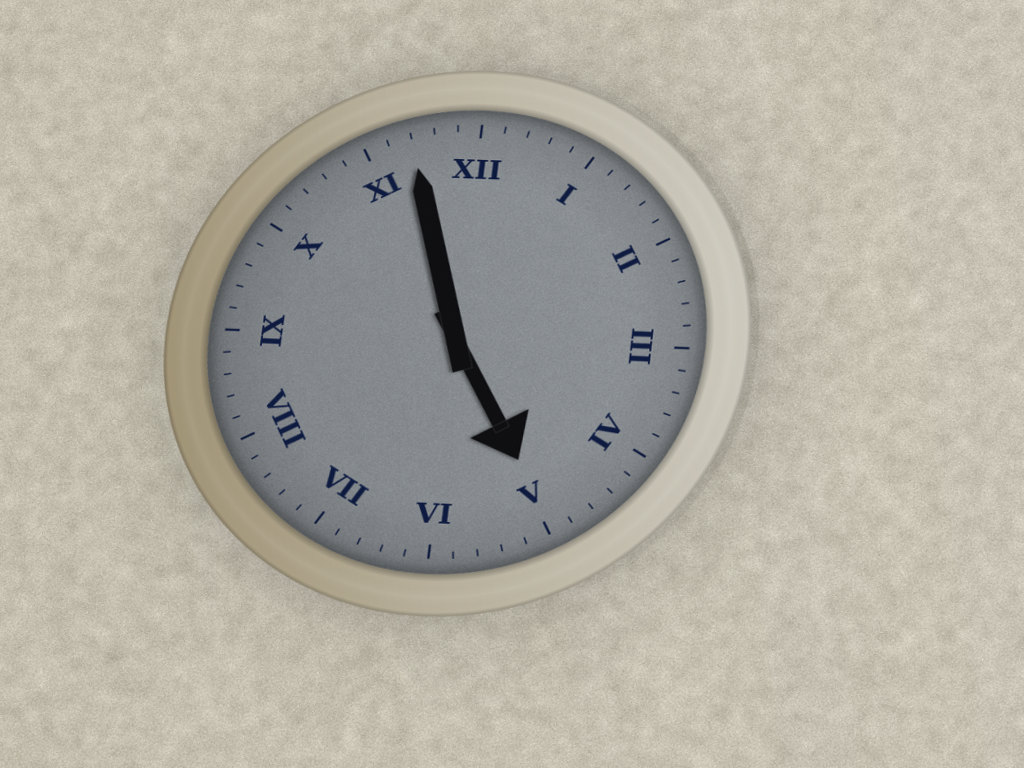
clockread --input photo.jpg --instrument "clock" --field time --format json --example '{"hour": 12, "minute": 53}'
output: {"hour": 4, "minute": 57}
